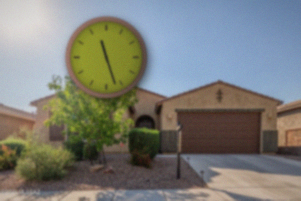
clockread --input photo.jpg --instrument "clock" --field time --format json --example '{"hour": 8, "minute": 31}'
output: {"hour": 11, "minute": 27}
